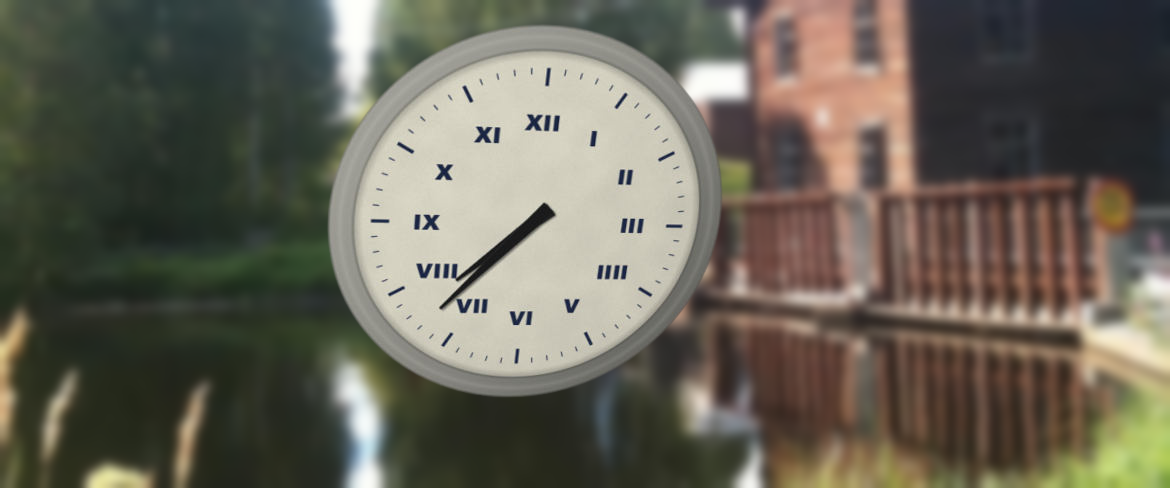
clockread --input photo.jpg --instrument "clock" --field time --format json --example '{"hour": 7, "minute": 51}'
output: {"hour": 7, "minute": 37}
